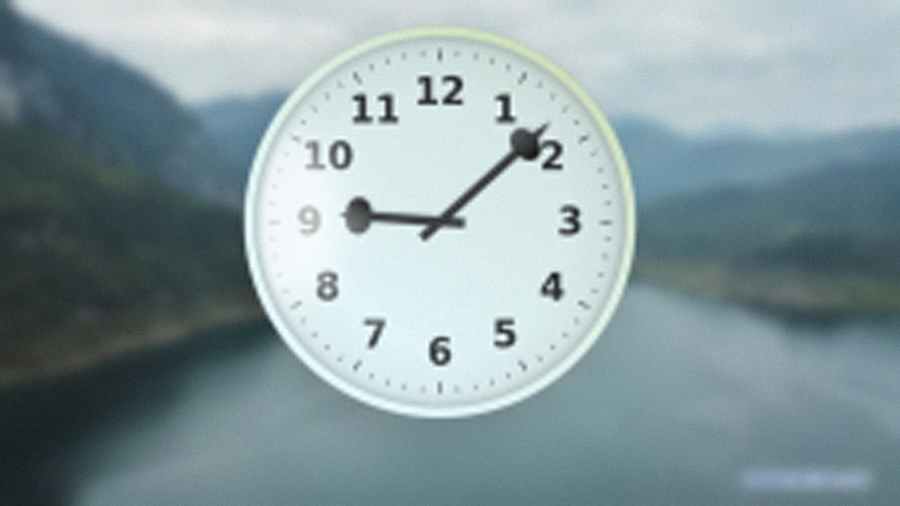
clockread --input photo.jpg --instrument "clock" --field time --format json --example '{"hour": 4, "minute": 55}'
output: {"hour": 9, "minute": 8}
